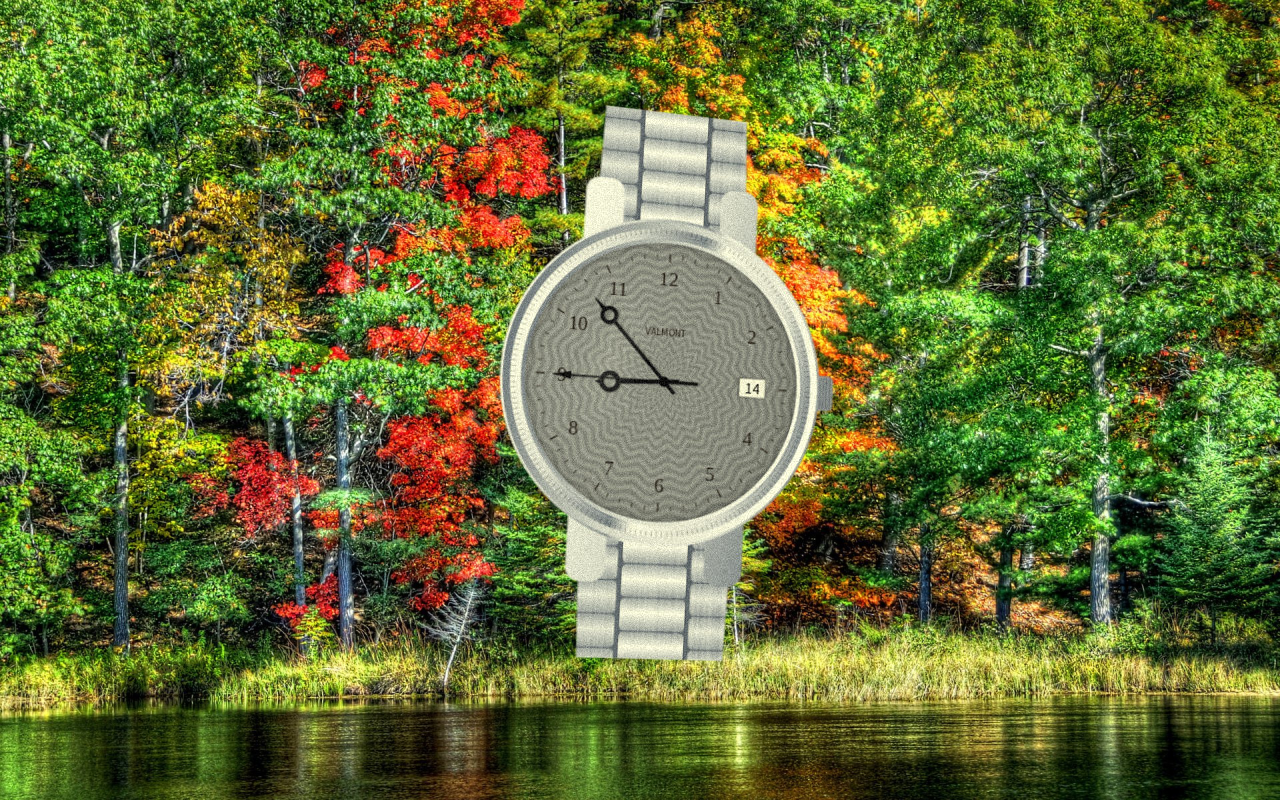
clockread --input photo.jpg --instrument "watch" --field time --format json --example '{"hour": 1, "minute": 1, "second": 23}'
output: {"hour": 8, "minute": 52, "second": 45}
